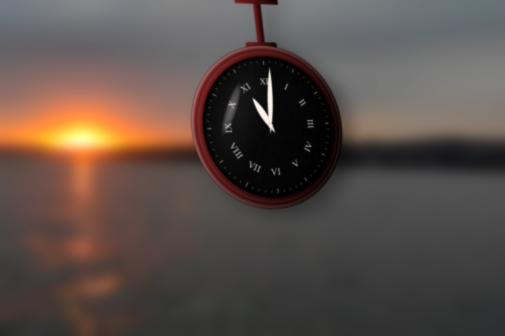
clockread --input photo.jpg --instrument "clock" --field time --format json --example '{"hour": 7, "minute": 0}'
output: {"hour": 11, "minute": 1}
